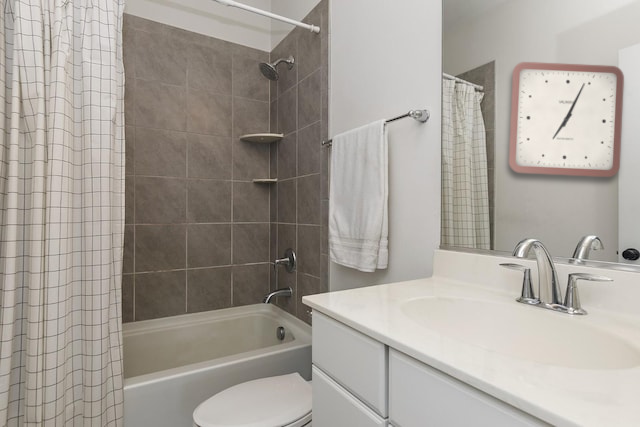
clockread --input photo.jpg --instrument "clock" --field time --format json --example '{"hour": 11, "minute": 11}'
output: {"hour": 7, "minute": 4}
